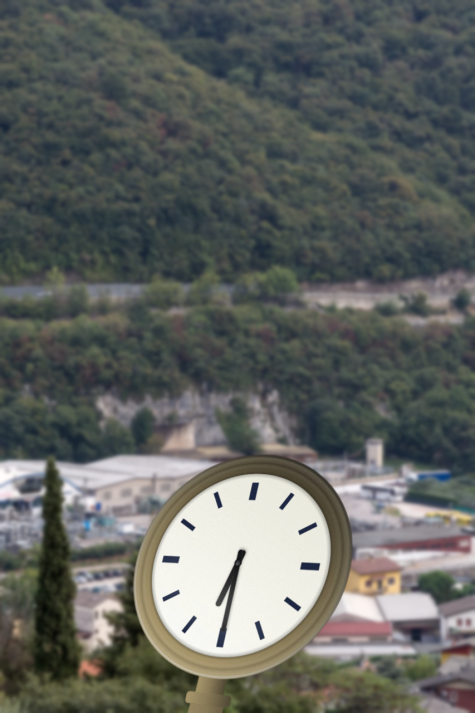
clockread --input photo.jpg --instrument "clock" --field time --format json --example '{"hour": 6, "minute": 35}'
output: {"hour": 6, "minute": 30}
